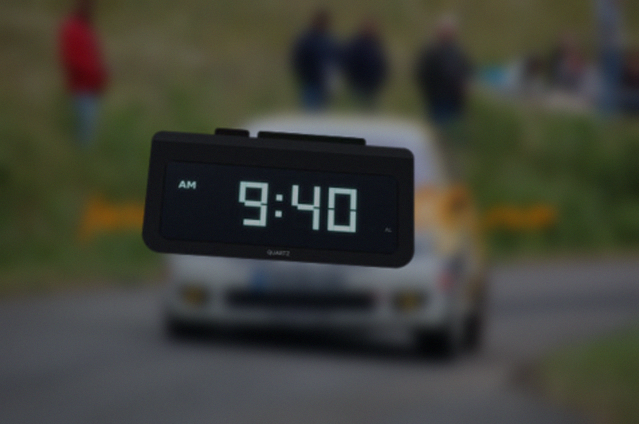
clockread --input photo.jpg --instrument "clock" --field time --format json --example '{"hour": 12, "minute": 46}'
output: {"hour": 9, "minute": 40}
